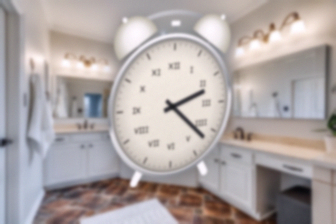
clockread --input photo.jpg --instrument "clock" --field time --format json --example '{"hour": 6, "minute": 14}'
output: {"hour": 2, "minute": 22}
